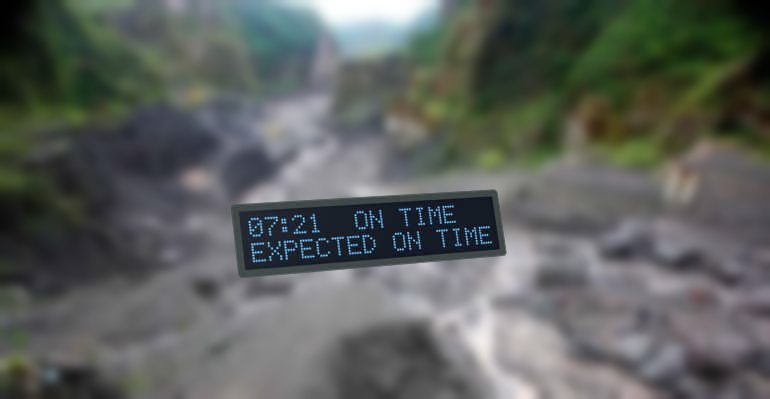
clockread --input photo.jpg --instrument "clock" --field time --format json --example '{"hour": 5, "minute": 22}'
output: {"hour": 7, "minute": 21}
